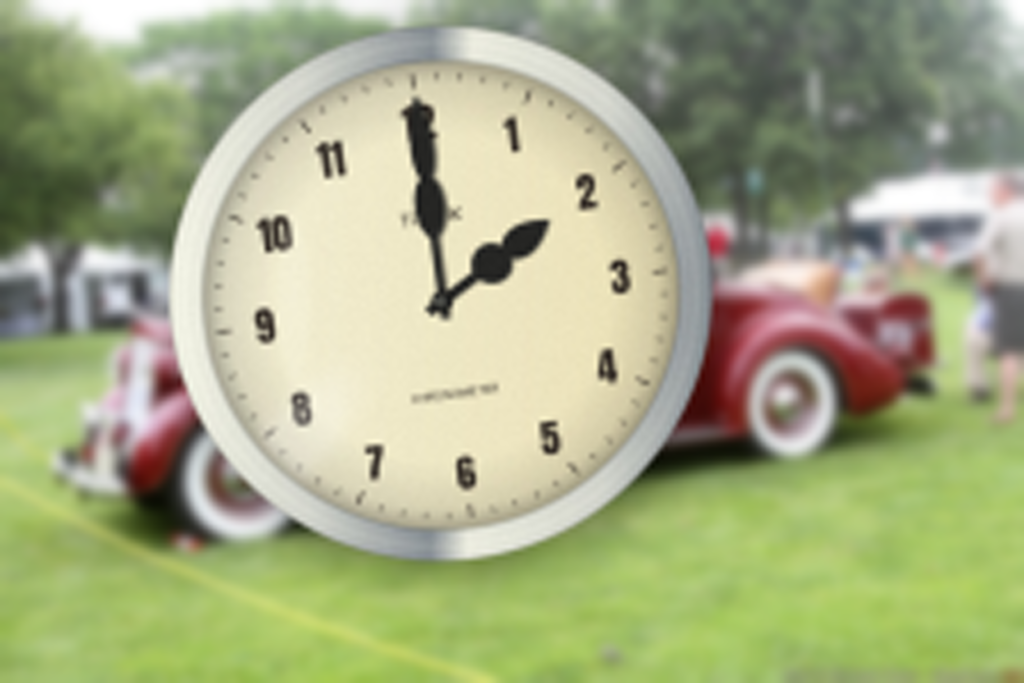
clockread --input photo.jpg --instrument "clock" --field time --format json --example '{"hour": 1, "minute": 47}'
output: {"hour": 2, "minute": 0}
